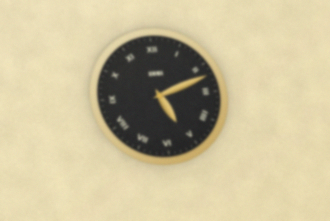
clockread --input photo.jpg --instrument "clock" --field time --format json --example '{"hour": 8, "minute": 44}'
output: {"hour": 5, "minute": 12}
